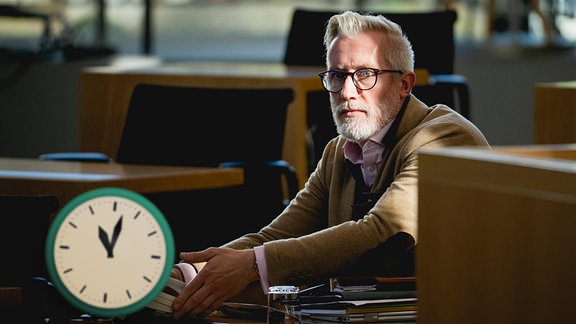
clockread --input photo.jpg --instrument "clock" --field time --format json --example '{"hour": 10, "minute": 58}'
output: {"hour": 11, "minute": 2}
